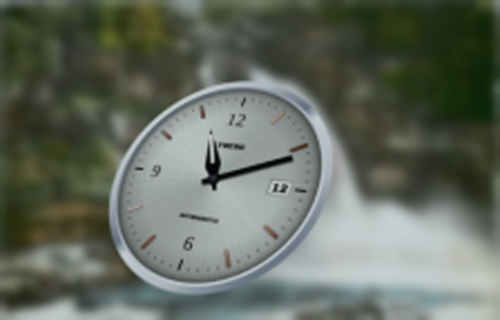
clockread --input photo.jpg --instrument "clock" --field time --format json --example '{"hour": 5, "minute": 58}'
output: {"hour": 11, "minute": 11}
